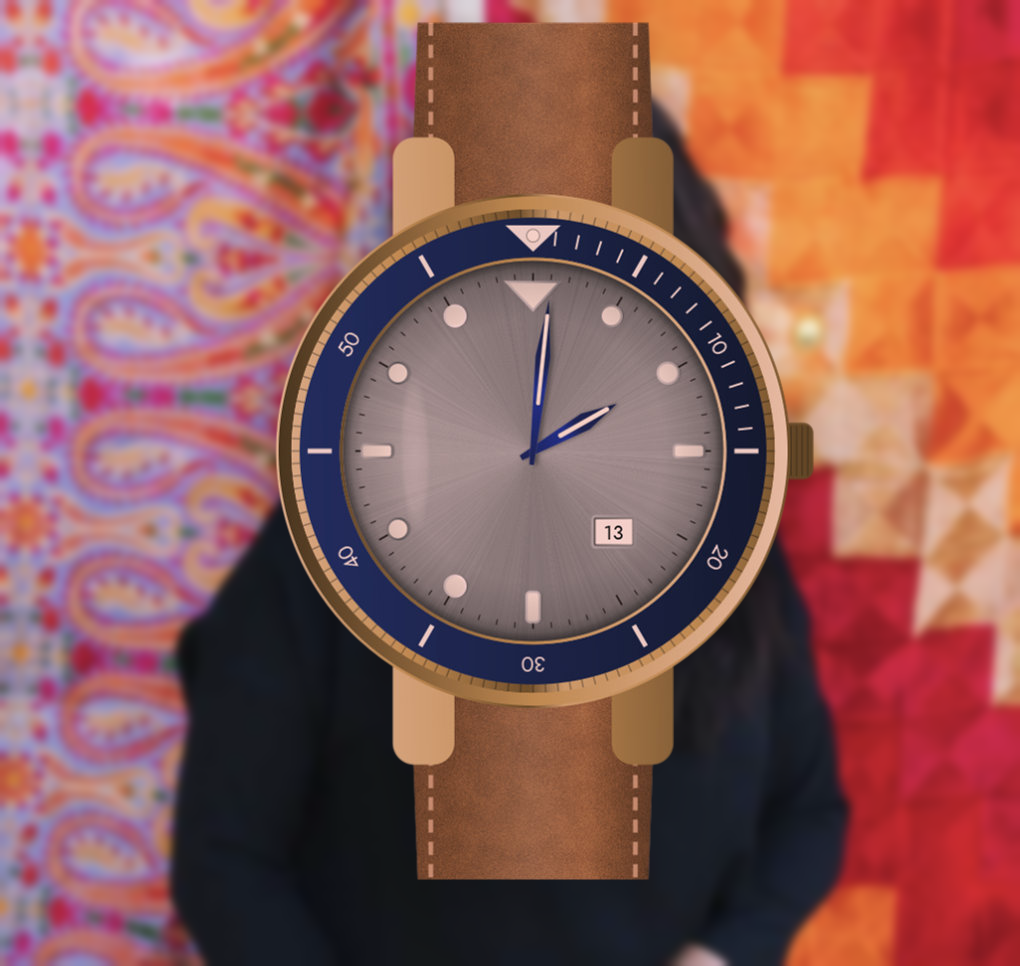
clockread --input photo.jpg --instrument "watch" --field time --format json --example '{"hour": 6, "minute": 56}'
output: {"hour": 2, "minute": 1}
